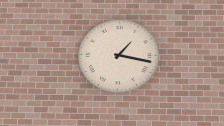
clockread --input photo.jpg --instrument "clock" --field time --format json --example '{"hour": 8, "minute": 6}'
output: {"hour": 1, "minute": 17}
